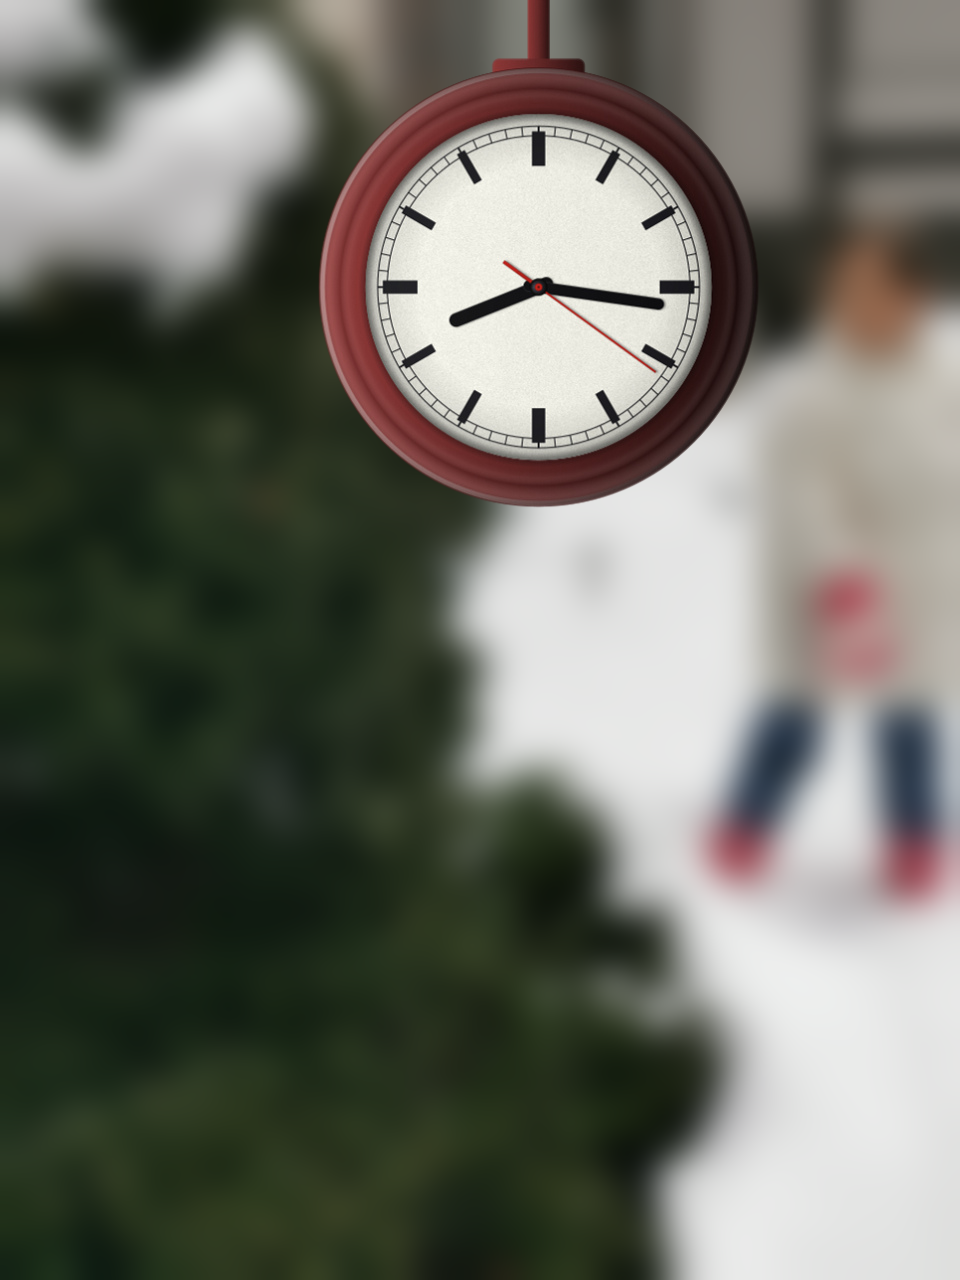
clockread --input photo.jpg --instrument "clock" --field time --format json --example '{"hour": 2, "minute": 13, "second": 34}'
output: {"hour": 8, "minute": 16, "second": 21}
